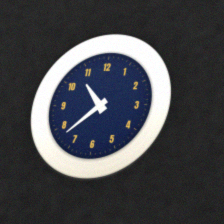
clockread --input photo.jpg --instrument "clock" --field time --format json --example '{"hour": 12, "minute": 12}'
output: {"hour": 10, "minute": 38}
